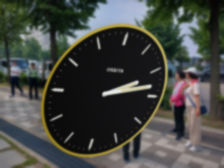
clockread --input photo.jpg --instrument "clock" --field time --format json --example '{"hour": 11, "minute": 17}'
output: {"hour": 2, "minute": 13}
